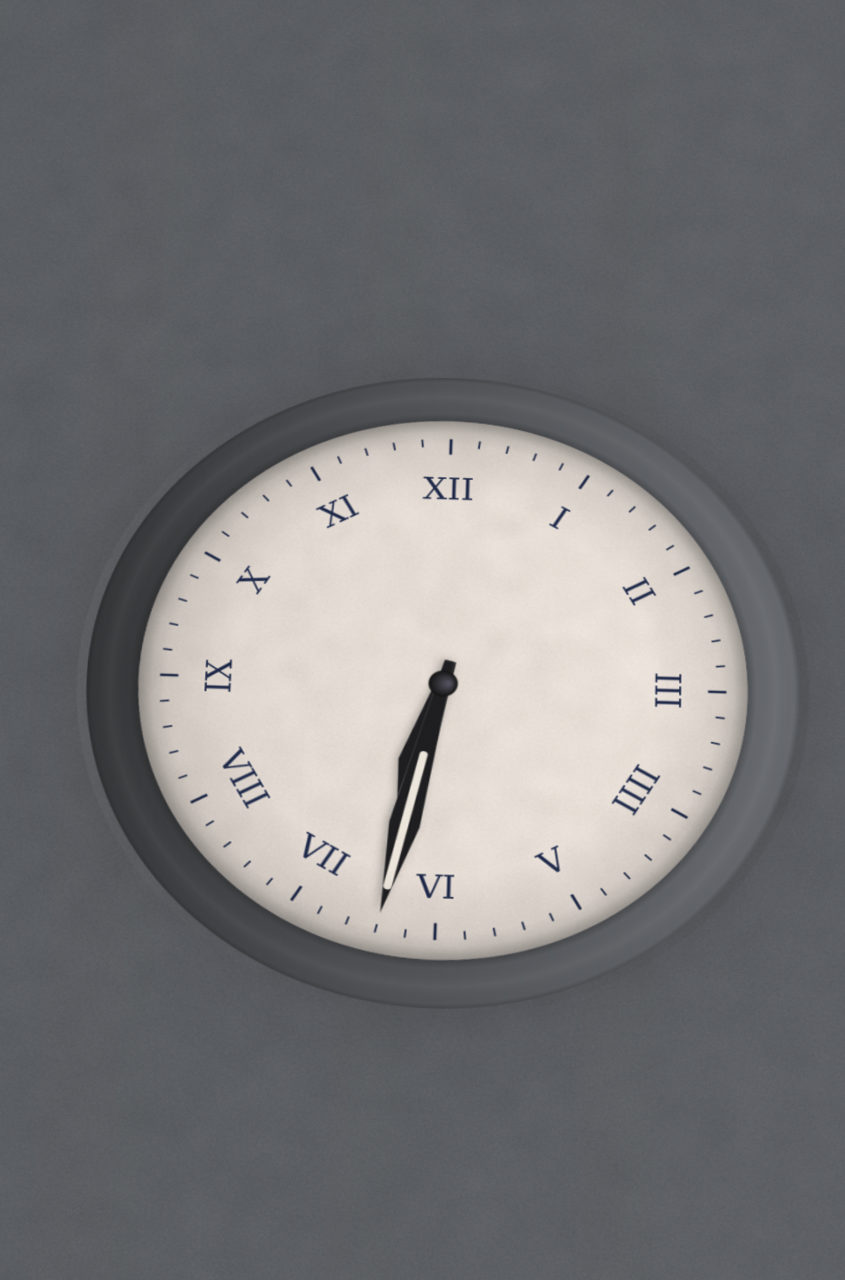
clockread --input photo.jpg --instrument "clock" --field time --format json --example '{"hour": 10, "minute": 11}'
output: {"hour": 6, "minute": 32}
